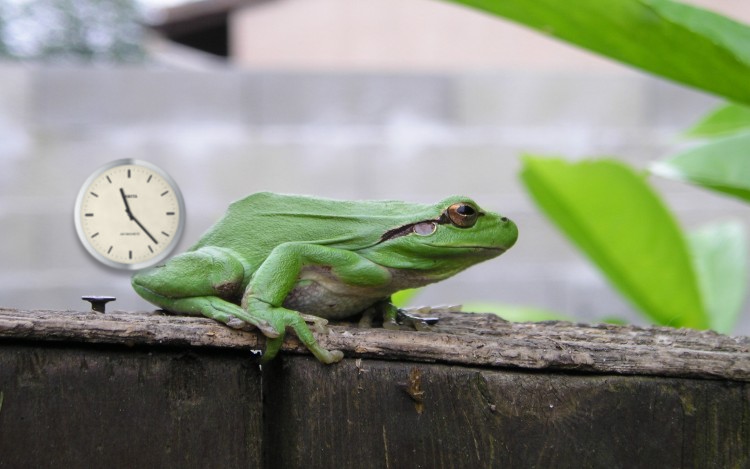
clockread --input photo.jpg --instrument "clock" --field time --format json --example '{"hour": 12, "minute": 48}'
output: {"hour": 11, "minute": 23}
